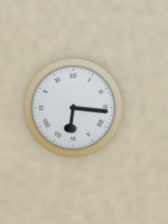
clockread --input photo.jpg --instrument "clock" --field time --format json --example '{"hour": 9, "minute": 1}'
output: {"hour": 6, "minute": 16}
